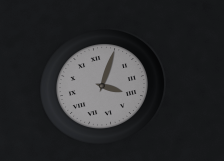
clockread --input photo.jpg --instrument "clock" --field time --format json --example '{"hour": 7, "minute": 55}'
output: {"hour": 4, "minute": 5}
